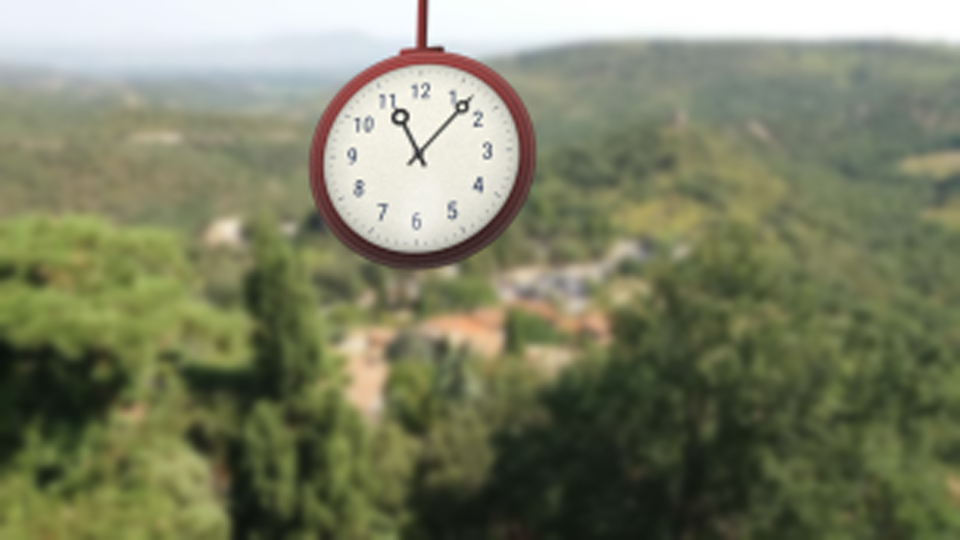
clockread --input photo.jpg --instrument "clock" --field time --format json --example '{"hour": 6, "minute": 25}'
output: {"hour": 11, "minute": 7}
